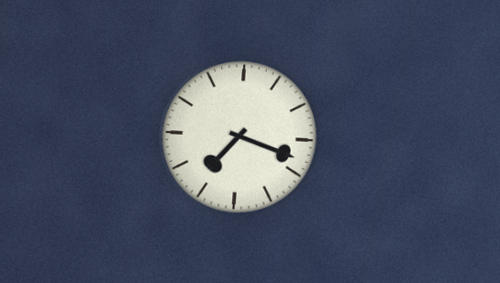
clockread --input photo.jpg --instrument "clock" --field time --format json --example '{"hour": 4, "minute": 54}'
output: {"hour": 7, "minute": 18}
